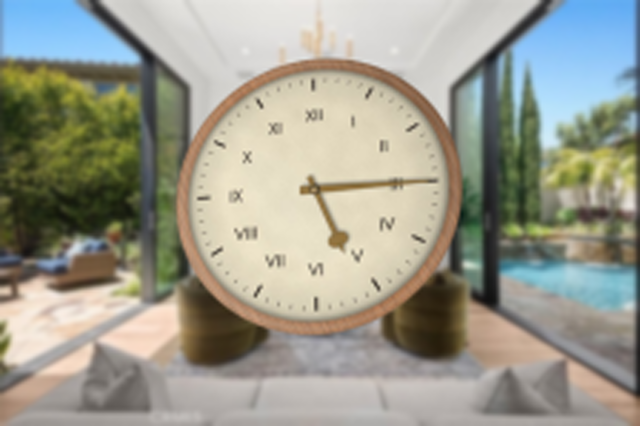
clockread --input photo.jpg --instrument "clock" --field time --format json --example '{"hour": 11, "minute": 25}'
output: {"hour": 5, "minute": 15}
